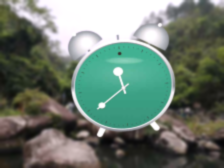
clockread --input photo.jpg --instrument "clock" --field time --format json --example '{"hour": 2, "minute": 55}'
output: {"hour": 11, "minute": 39}
